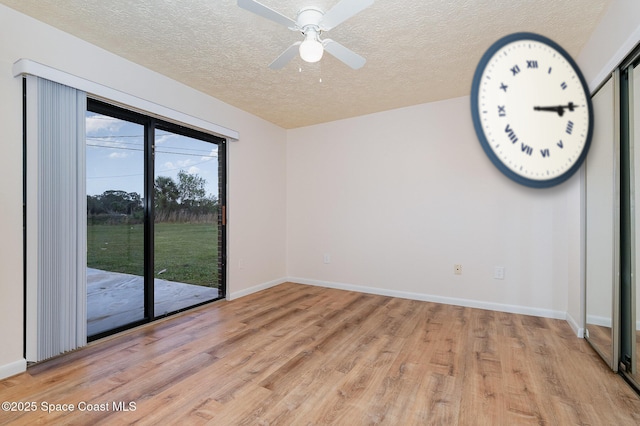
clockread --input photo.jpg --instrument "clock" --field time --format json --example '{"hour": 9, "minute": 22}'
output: {"hour": 3, "minute": 15}
